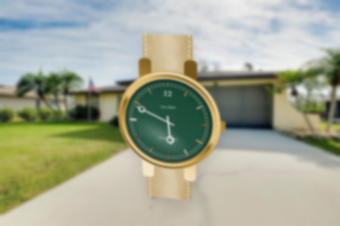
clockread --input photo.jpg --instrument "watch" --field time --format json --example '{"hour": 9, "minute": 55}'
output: {"hour": 5, "minute": 49}
